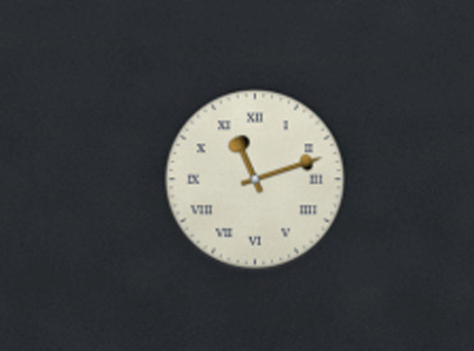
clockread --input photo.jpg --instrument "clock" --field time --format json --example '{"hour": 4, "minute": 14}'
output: {"hour": 11, "minute": 12}
